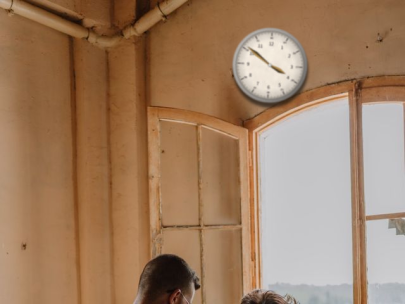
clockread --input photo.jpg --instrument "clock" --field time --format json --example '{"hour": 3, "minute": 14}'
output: {"hour": 3, "minute": 51}
